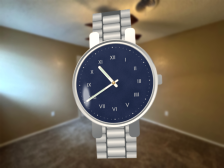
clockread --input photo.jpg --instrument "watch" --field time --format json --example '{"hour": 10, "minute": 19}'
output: {"hour": 10, "minute": 40}
